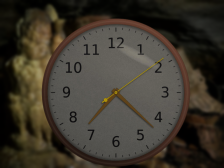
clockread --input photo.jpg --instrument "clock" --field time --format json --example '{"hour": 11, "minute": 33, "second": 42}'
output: {"hour": 7, "minute": 22, "second": 9}
